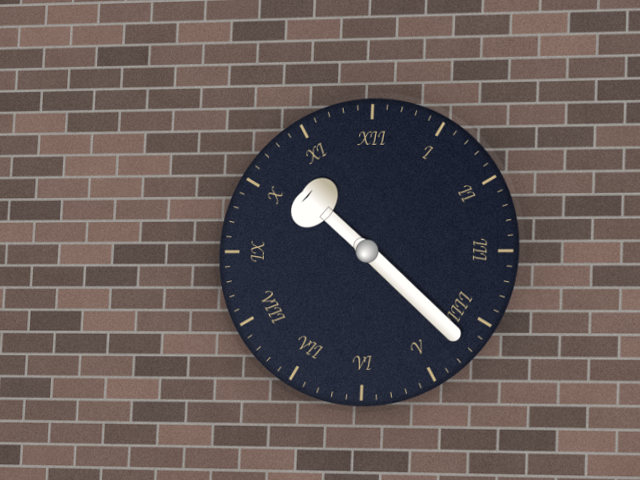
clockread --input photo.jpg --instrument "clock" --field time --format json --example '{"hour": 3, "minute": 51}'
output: {"hour": 10, "minute": 22}
